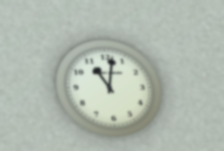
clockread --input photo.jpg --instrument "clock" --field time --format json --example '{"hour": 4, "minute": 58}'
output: {"hour": 11, "minute": 2}
